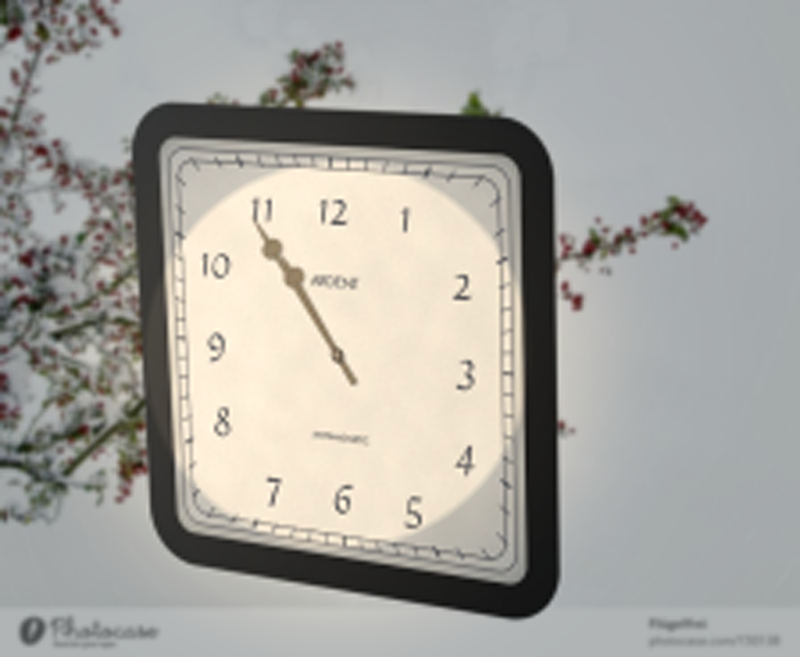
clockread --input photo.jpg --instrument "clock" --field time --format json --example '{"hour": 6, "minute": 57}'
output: {"hour": 10, "minute": 54}
